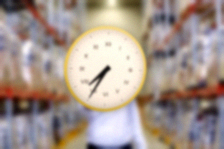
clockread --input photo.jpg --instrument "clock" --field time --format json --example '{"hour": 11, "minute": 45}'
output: {"hour": 7, "minute": 35}
